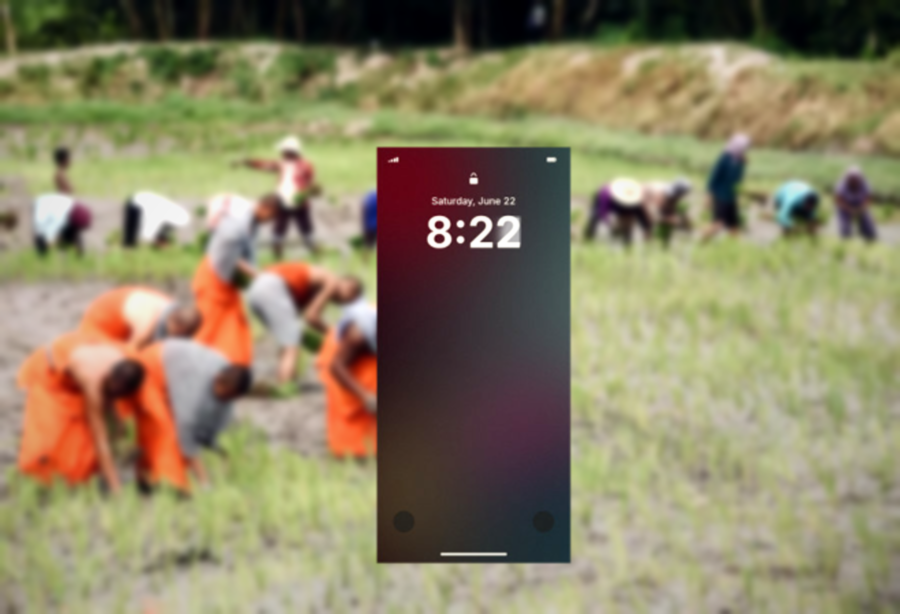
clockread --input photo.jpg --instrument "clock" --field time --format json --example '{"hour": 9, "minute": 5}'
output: {"hour": 8, "minute": 22}
